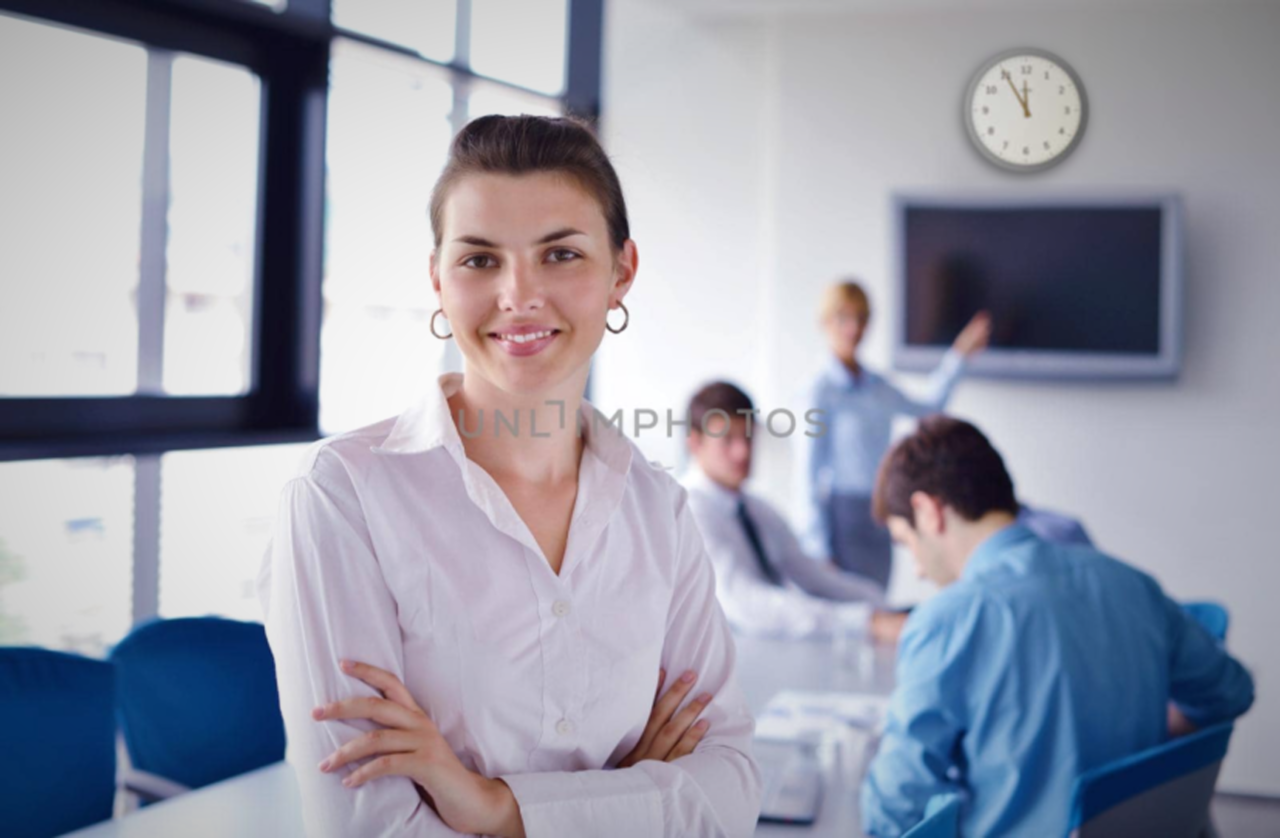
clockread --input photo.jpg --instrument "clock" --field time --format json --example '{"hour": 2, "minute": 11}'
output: {"hour": 11, "minute": 55}
